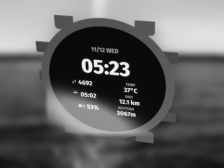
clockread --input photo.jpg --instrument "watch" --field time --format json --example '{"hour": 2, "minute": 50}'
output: {"hour": 5, "minute": 23}
